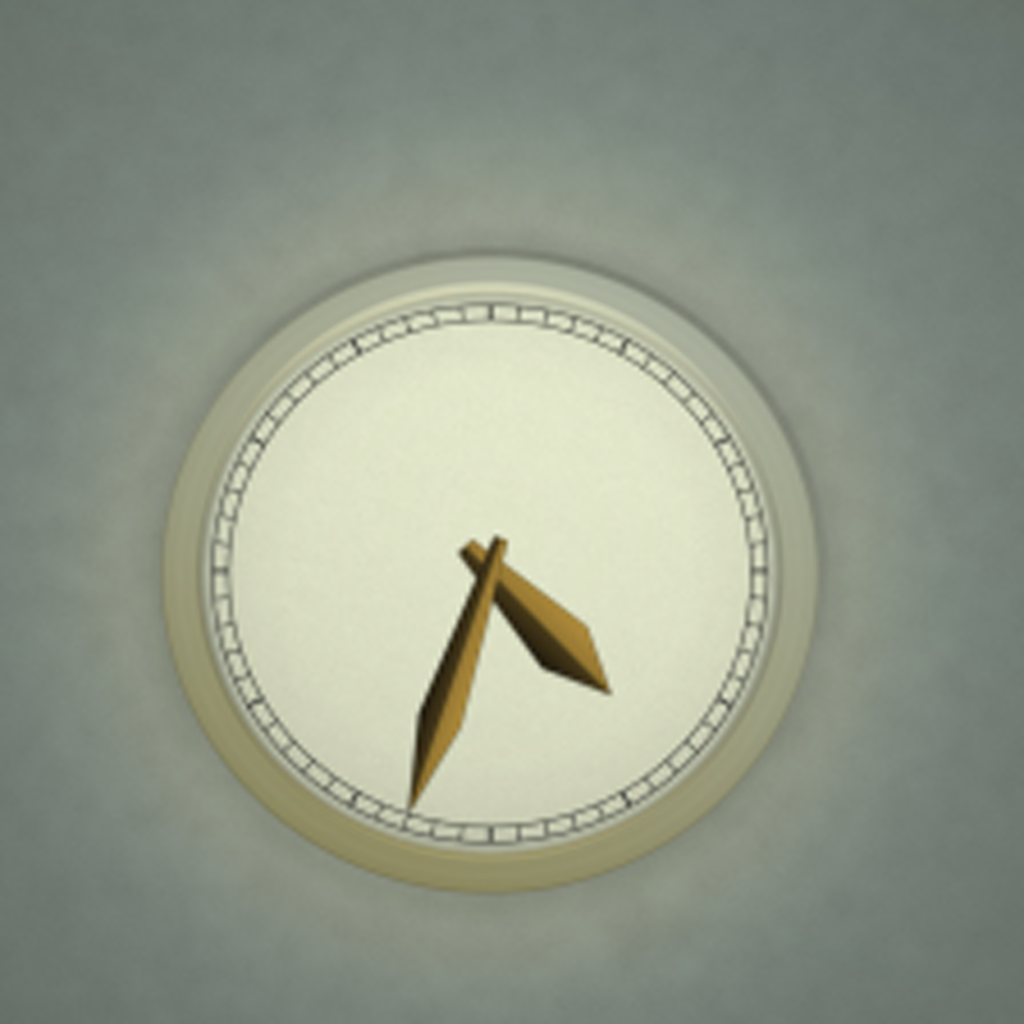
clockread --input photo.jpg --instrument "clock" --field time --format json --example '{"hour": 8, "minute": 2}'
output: {"hour": 4, "minute": 33}
